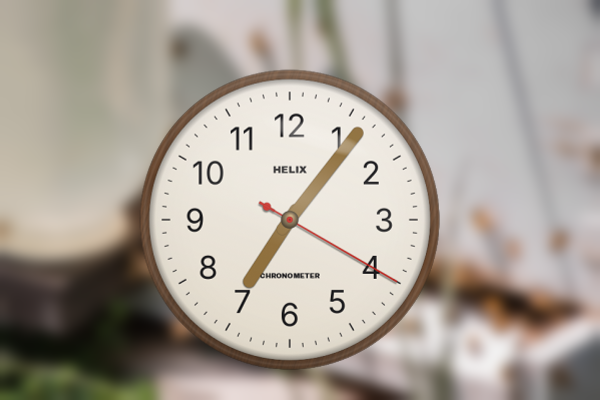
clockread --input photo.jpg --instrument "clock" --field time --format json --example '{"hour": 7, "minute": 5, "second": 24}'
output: {"hour": 7, "minute": 6, "second": 20}
